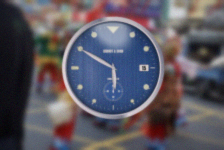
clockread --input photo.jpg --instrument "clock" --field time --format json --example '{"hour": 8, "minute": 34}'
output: {"hour": 5, "minute": 50}
